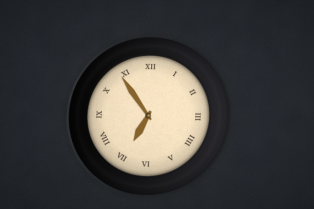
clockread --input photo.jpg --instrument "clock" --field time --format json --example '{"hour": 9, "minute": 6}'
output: {"hour": 6, "minute": 54}
